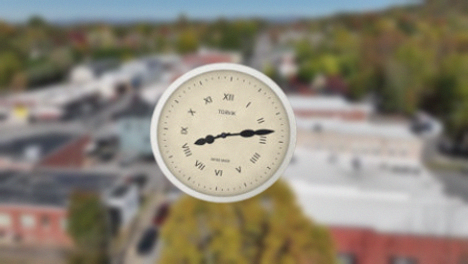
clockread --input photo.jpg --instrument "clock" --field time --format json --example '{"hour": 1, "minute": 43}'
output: {"hour": 8, "minute": 13}
